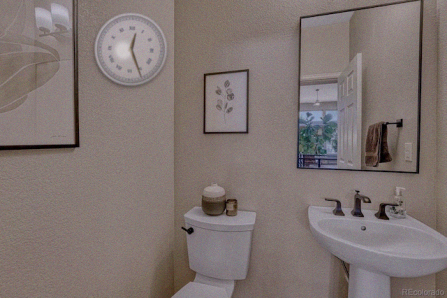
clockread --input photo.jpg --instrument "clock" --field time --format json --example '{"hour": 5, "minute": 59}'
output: {"hour": 12, "minute": 26}
